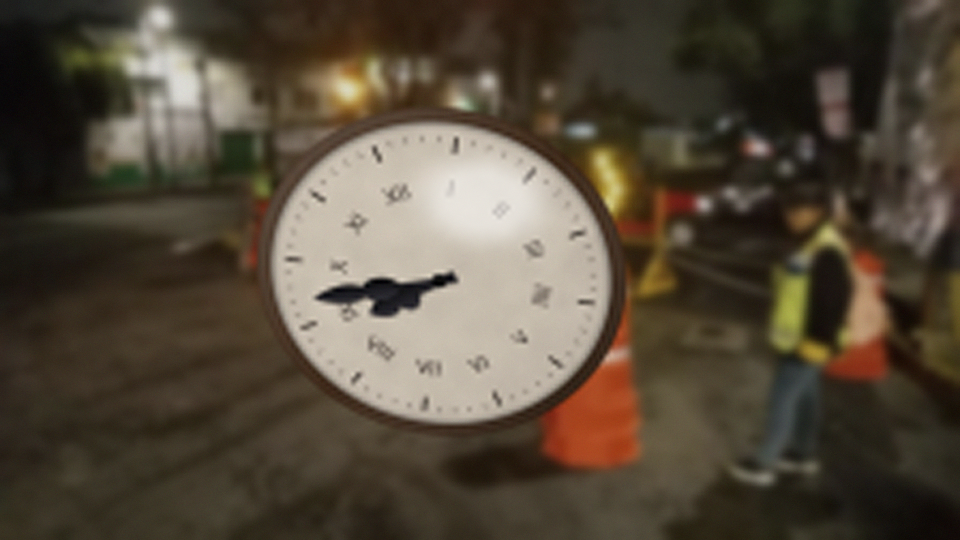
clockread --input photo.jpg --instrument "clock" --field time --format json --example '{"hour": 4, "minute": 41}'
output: {"hour": 8, "minute": 47}
